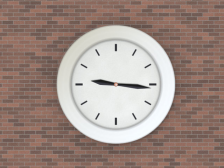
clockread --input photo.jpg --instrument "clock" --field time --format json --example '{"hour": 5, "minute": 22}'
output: {"hour": 9, "minute": 16}
